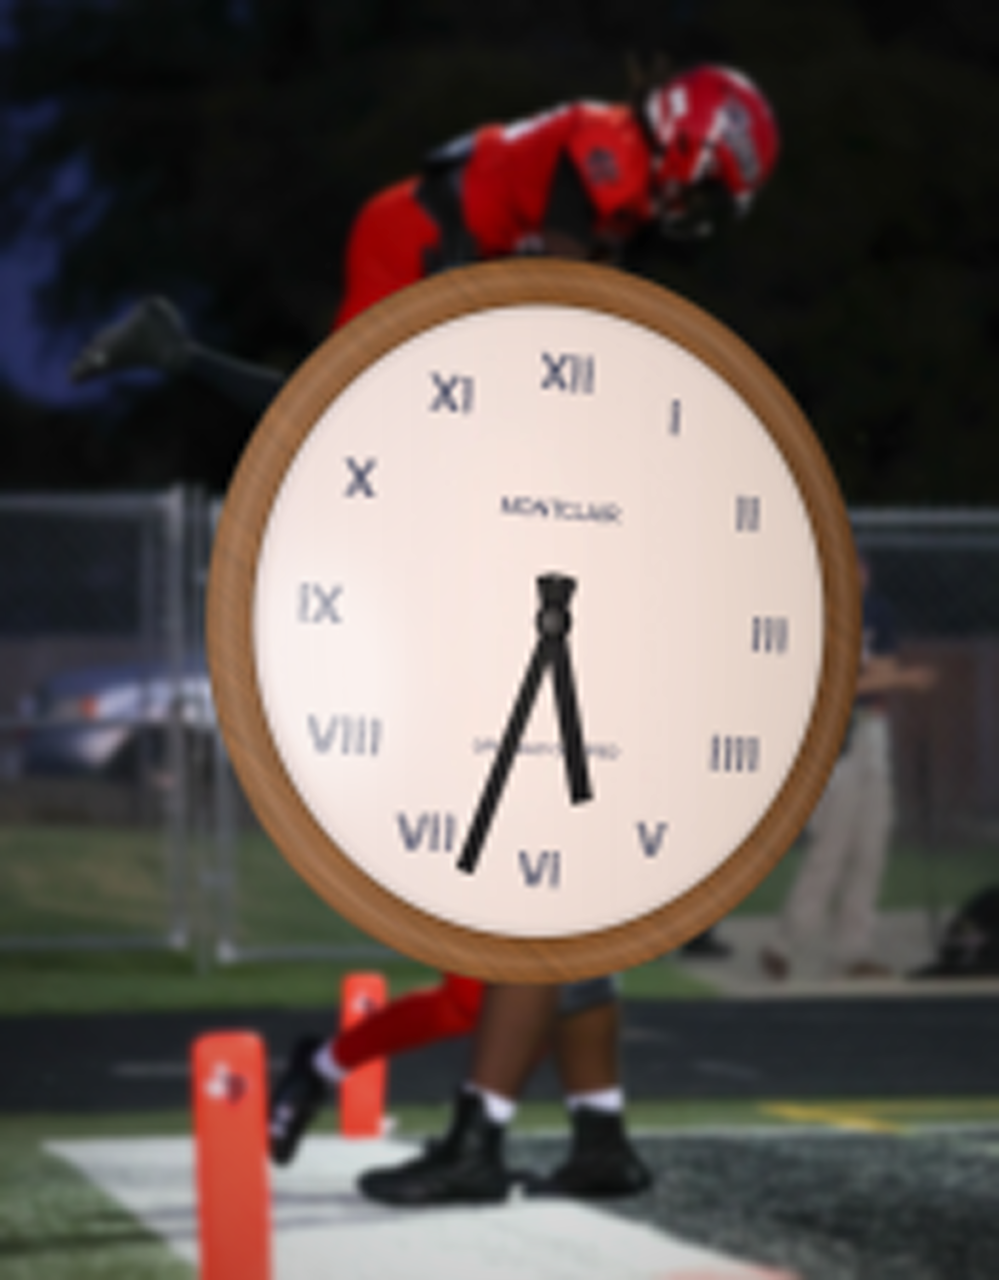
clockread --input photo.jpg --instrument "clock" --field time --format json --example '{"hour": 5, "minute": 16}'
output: {"hour": 5, "minute": 33}
